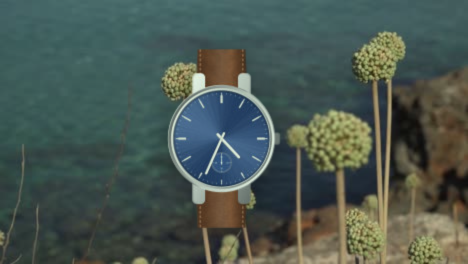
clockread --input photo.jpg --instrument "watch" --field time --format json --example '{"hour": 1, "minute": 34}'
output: {"hour": 4, "minute": 34}
